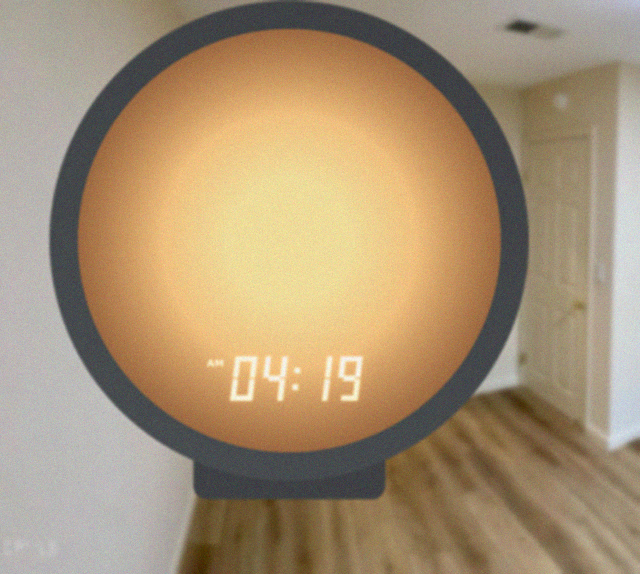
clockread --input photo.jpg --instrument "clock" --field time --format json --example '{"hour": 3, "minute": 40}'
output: {"hour": 4, "minute": 19}
